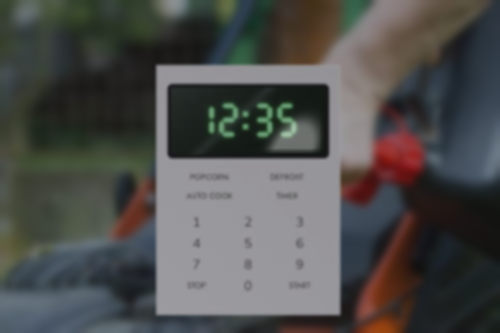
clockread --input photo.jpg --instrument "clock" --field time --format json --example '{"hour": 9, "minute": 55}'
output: {"hour": 12, "minute": 35}
